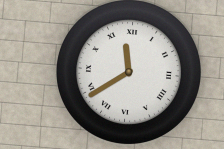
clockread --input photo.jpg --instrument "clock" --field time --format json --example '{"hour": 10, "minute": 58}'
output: {"hour": 11, "minute": 39}
